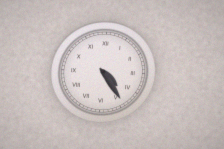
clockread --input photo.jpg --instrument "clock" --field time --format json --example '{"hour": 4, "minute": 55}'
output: {"hour": 4, "minute": 24}
